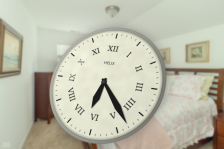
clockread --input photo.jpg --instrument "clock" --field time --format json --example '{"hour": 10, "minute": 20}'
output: {"hour": 6, "minute": 23}
